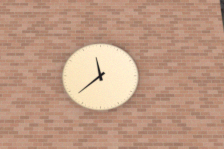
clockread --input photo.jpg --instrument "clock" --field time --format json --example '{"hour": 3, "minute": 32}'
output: {"hour": 11, "minute": 38}
